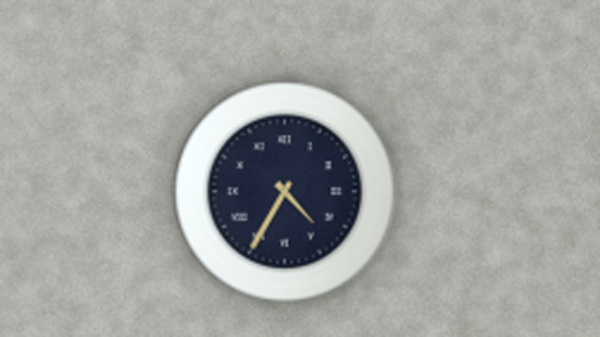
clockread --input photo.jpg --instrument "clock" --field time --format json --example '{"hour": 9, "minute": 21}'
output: {"hour": 4, "minute": 35}
